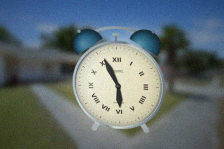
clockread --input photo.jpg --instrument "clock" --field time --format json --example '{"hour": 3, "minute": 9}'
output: {"hour": 5, "minute": 56}
